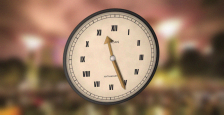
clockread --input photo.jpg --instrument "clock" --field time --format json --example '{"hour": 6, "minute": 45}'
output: {"hour": 11, "minute": 26}
